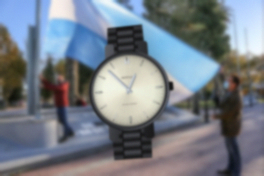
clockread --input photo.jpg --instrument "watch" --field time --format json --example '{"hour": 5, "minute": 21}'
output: {"hour": 12, "minute": 53}
